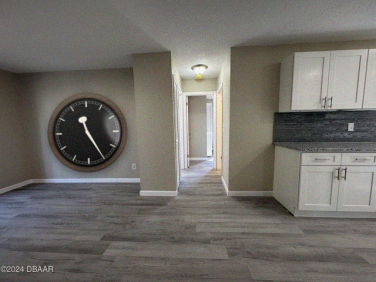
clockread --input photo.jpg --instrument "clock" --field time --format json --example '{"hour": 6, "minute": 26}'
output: {"hour": 11, "minute": 25}
